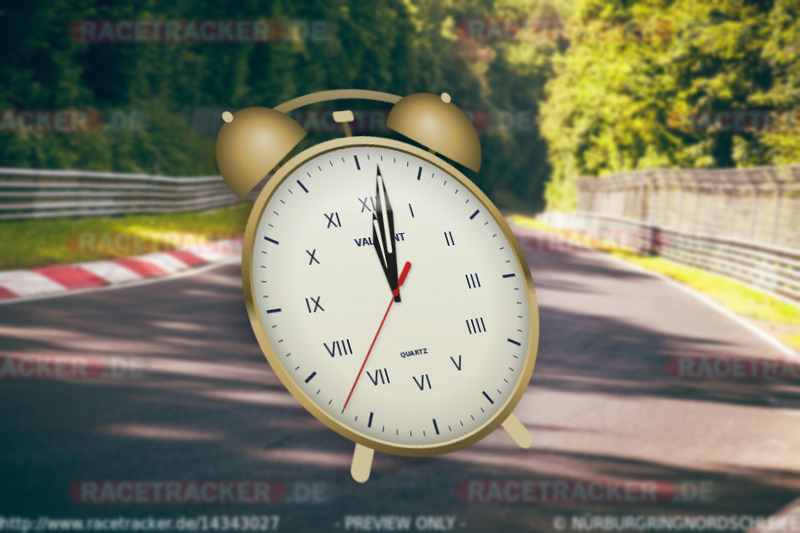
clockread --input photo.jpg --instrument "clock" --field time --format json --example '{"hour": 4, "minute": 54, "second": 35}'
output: {"hour": 12, "minute": 1, "second": 37}
